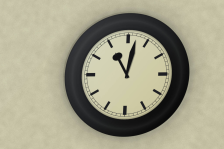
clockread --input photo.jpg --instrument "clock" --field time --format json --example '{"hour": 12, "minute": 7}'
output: {"hour": 11, "minute": 2}
